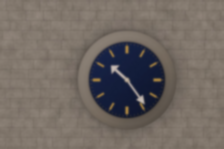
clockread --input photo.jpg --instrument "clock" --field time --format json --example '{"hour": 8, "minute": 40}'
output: {"hour": 10, "minute": 24}
